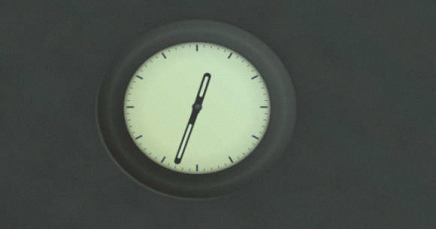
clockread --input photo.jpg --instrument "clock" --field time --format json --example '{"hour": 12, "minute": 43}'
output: {"hour": 12, "minute": 33}
